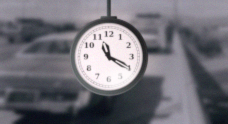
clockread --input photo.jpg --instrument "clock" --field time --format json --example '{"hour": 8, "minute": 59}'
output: {"hour": 11, "minute": 20}
